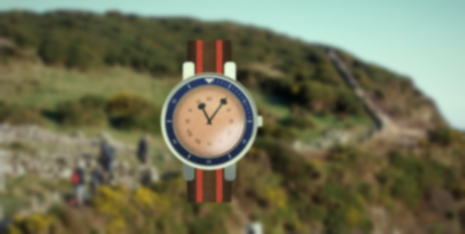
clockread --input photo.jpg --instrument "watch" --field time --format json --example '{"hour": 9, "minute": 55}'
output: {"hour": 11, "minute": 6}
